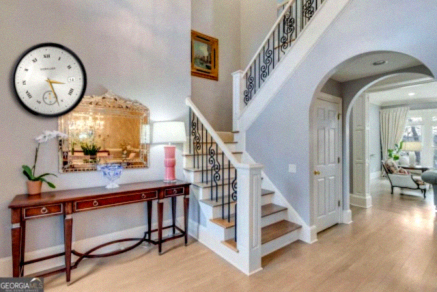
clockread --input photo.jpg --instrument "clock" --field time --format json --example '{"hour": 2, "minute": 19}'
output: {"hour": 3, "minute": 27}
